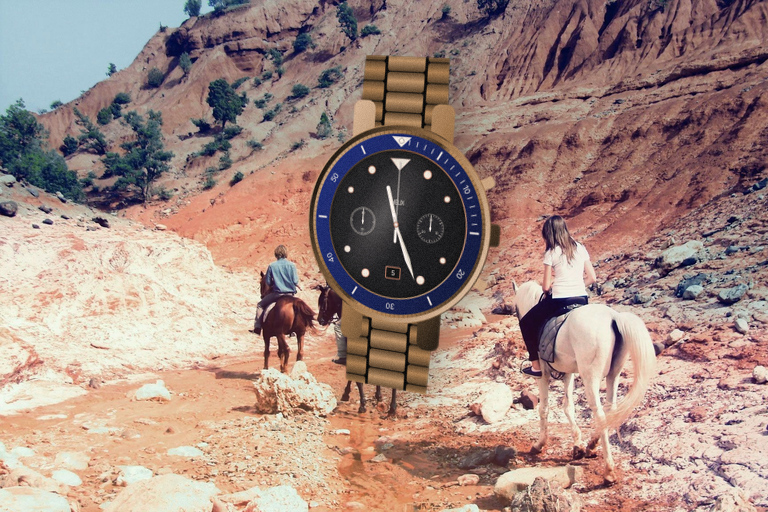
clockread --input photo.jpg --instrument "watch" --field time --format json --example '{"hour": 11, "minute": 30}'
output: {"hour": 11, "minute": 26}
